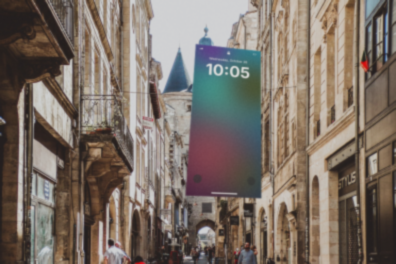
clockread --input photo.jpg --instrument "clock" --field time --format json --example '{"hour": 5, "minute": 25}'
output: {"hour": 10, "minute": 5}
